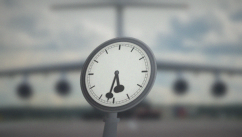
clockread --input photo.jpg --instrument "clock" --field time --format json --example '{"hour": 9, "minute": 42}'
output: {"hour": 5, "minute": 32}
